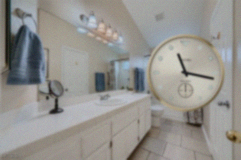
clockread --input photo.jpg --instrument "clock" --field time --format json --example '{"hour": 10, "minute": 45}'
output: {"hour": 11, "minute": 17}
